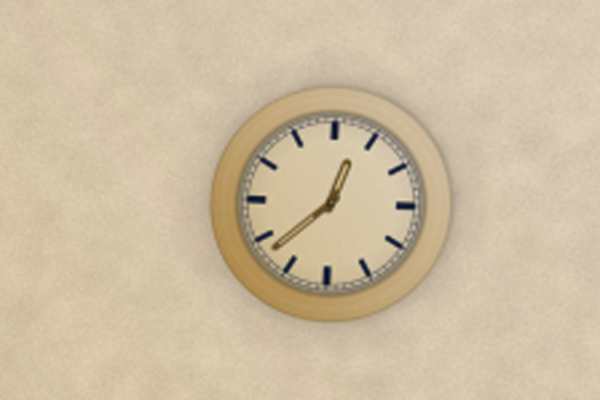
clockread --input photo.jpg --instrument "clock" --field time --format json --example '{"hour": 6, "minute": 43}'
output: {"hour": 12, "minute": 38}
